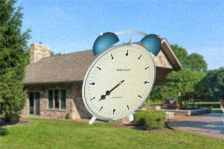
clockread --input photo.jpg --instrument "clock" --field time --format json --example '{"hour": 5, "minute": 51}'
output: {"hour": 7, "minute": 38}
